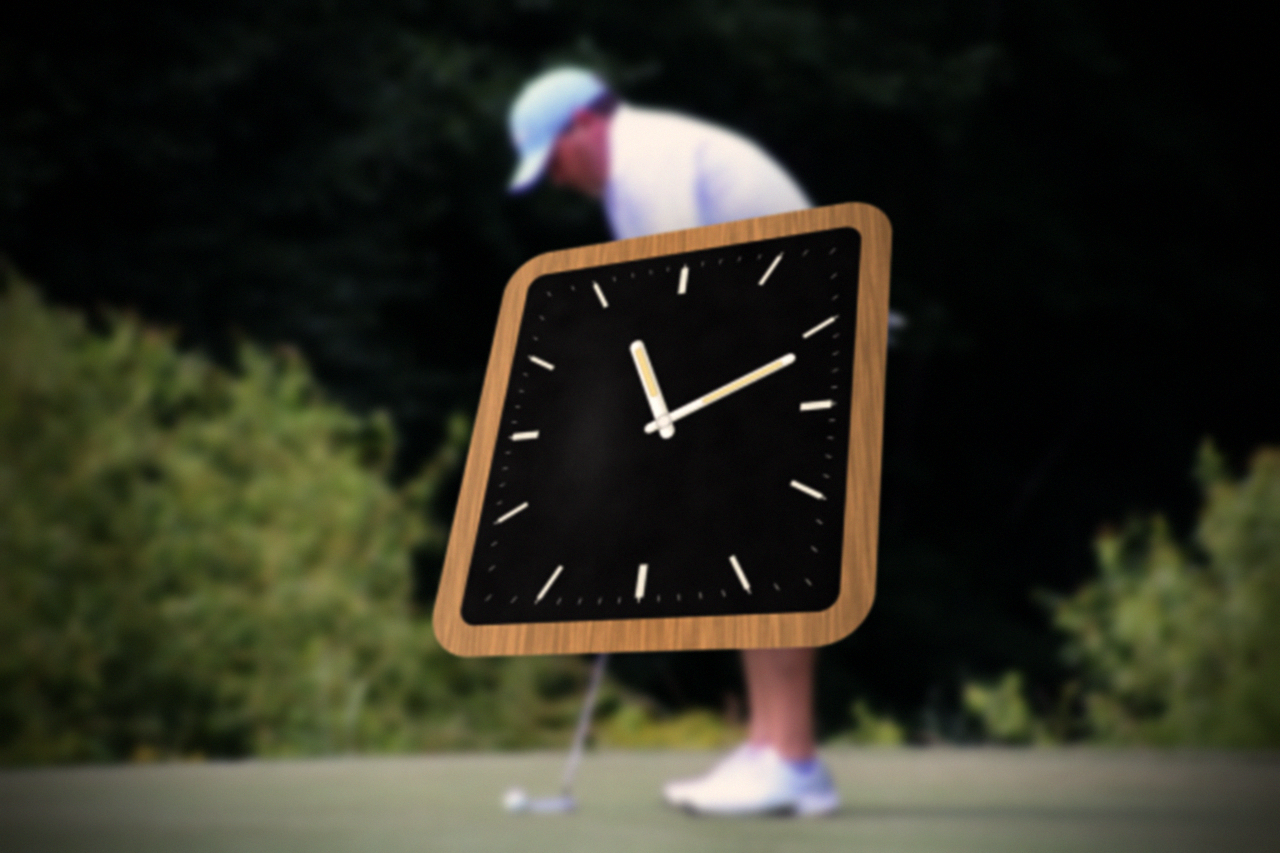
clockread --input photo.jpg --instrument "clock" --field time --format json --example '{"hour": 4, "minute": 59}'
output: {"hour": 11, "minute": 11}
